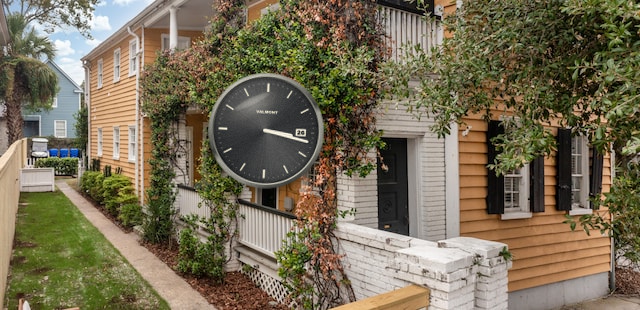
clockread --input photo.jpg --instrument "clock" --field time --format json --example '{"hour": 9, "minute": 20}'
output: {"hour": 3, "minute": 17}
